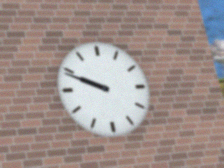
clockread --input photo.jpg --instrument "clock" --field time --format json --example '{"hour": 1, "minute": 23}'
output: {"hour": 9, "minute": 49}
